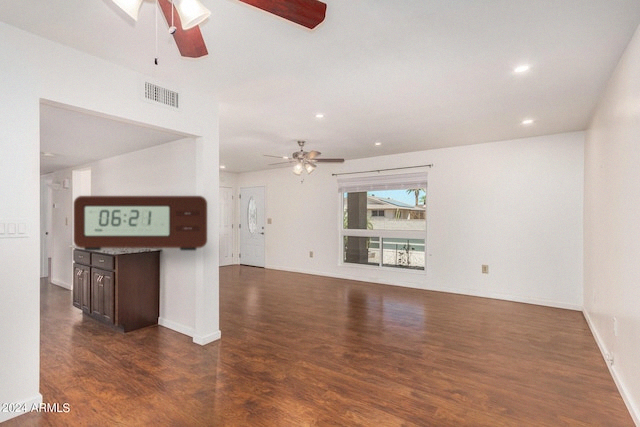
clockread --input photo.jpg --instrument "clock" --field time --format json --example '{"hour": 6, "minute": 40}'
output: {"hour": 6, "minute": 21}
